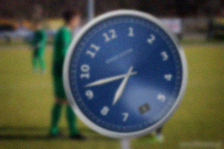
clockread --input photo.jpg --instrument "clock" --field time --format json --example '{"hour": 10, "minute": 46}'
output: {"hour": 7, "minute": 47}
